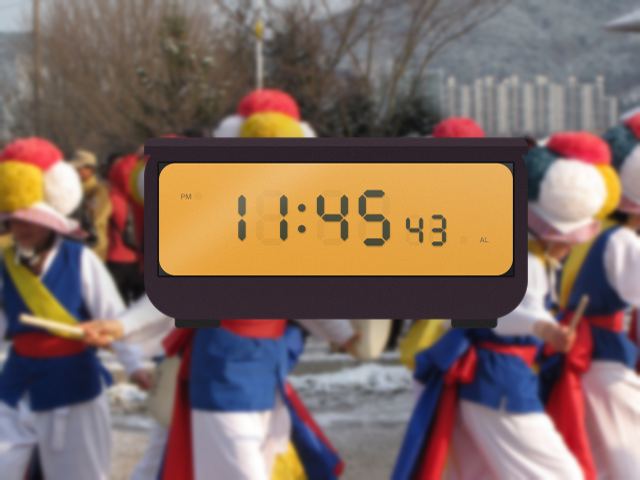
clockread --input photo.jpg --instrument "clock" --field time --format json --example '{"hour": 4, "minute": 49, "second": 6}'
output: {"hour": 11, "minute": 45, "second": 43}
